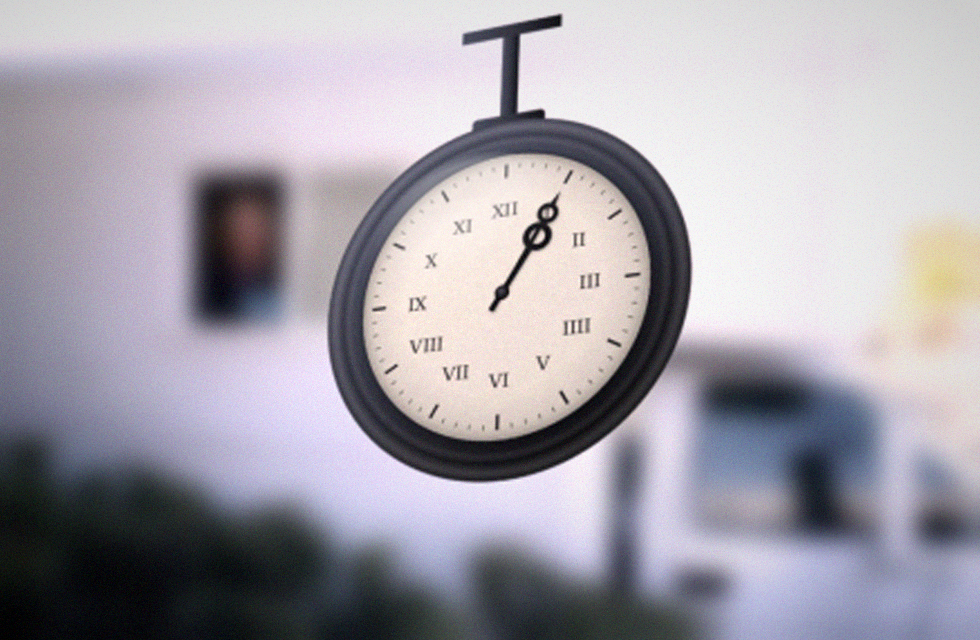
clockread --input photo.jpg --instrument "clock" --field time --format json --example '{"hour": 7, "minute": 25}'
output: {"hour": 1, "minute": 5}
